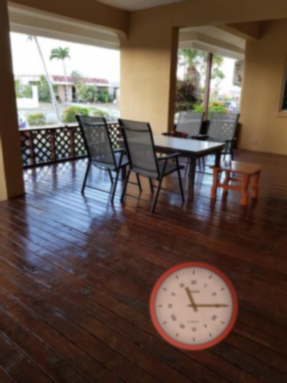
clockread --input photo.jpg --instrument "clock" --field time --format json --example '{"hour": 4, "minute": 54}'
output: {"hour": 11, "minute": 15}
